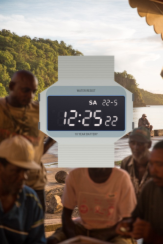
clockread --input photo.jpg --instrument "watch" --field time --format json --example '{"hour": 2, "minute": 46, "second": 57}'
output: {"hour": 12, "minute": 25, "second": 22}
